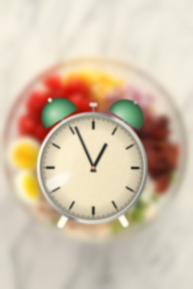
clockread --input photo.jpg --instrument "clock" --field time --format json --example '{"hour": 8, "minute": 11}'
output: {"hour": 12, "minute": 56}
